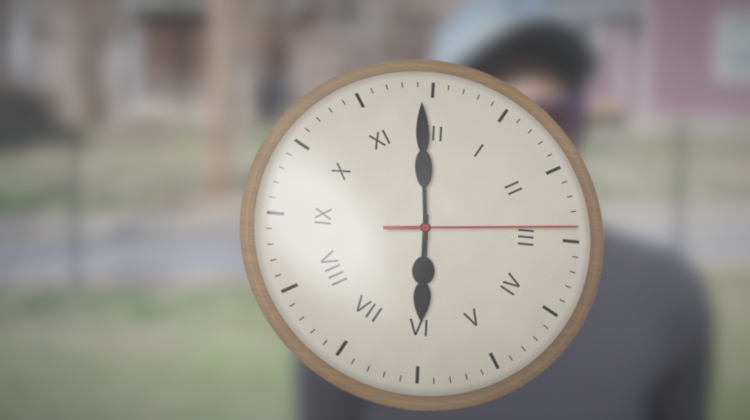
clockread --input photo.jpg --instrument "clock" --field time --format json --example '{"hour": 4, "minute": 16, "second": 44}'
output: {"hour": 5, "minute": 59, "second": 14}
